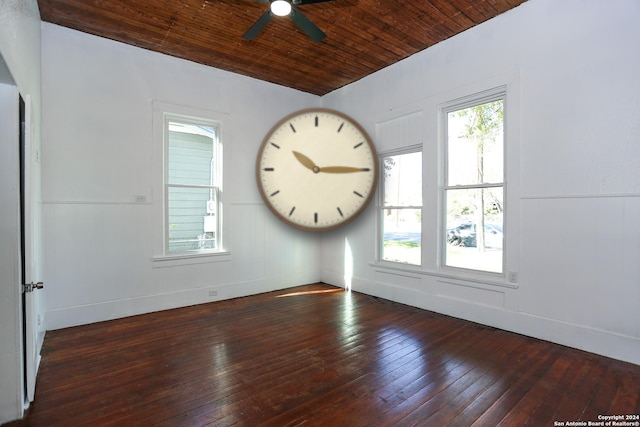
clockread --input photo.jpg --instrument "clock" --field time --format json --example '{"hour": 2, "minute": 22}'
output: {"hour": 10, "minute": 15}
